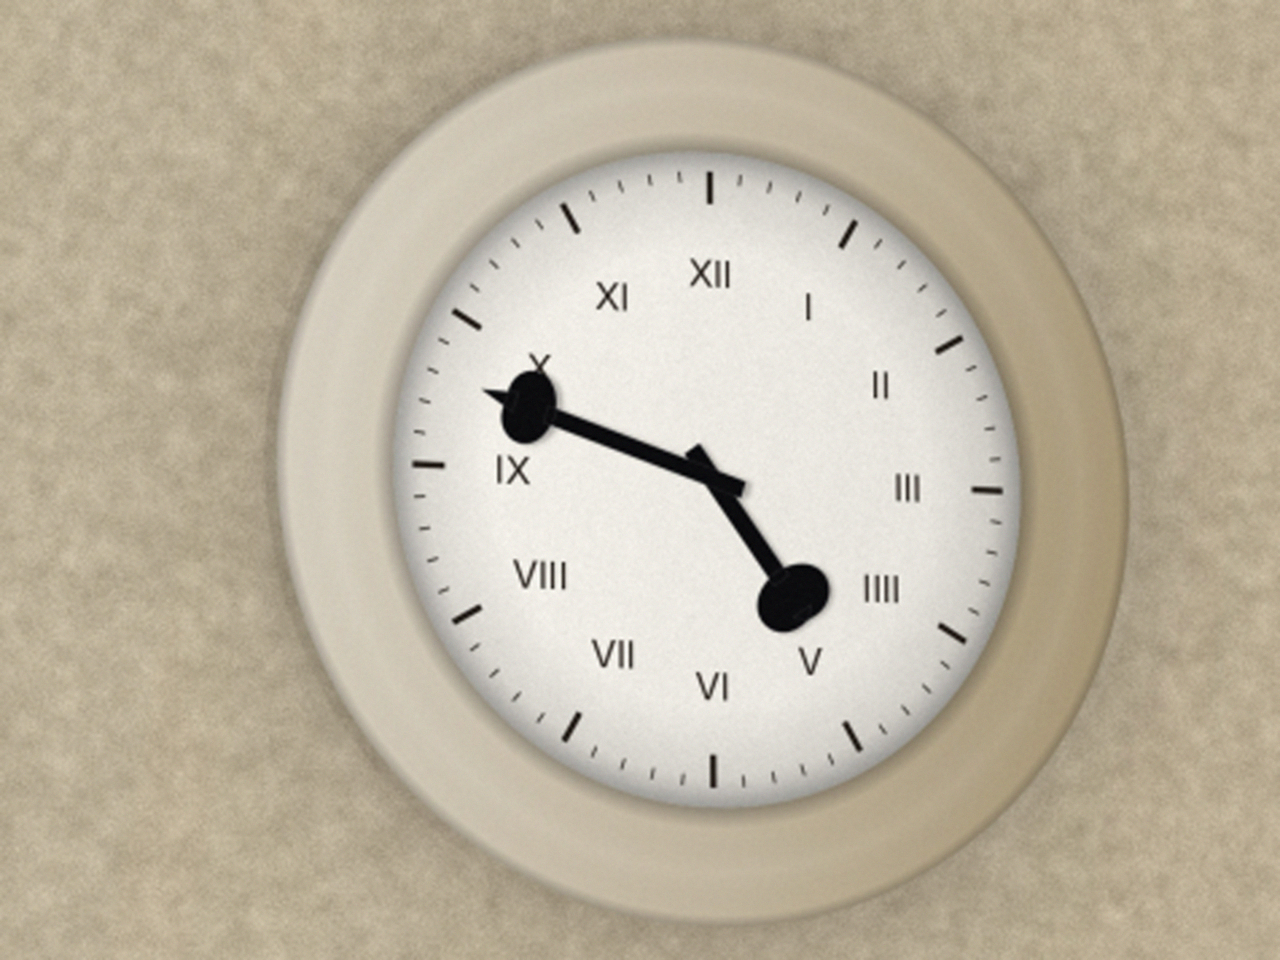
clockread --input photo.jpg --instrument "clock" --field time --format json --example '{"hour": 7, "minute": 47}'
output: {"hour": 4, "minute": 48}
